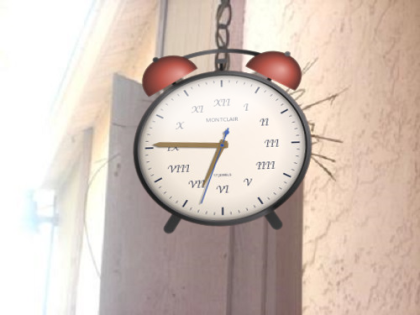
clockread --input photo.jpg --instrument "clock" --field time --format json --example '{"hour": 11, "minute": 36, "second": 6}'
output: {"hour": 6, "minute": 45, "second": 33}
